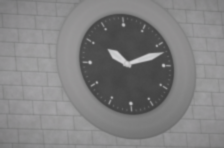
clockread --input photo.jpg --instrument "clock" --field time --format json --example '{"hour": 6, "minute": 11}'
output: {"hour": 10, "minute": 12}
